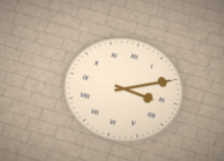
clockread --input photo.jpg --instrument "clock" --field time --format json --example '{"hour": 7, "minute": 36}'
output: {"hour": 3, "minute": 10}
